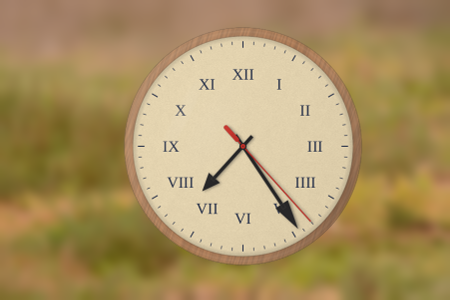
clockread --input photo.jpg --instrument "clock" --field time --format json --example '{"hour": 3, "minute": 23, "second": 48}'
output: {"hour": 7, "minute": 24, "second": 23}
